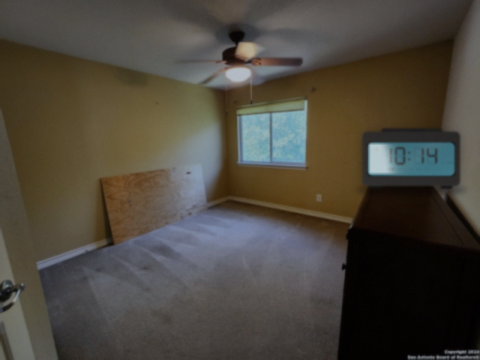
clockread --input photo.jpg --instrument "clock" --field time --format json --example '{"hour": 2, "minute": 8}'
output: {"hour": 10, "minute": 14}
